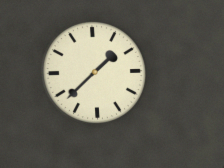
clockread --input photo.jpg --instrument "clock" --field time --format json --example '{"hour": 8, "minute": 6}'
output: {"hour": 1, "minute": 38}
